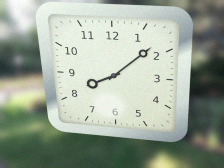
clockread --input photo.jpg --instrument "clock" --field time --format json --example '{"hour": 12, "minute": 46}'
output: {"hour": 8, "minute": 8}
